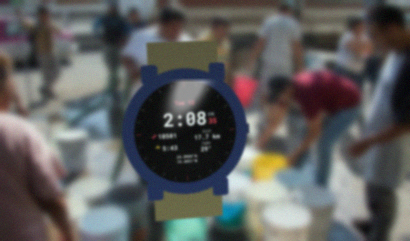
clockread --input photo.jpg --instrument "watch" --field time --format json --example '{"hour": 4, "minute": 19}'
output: {"hour": 2, "minute": 8}
